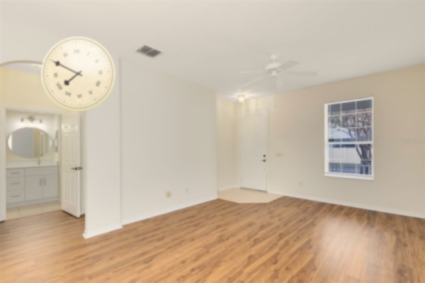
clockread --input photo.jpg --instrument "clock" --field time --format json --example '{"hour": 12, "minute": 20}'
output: {"hour": 7, "minute": 50}
